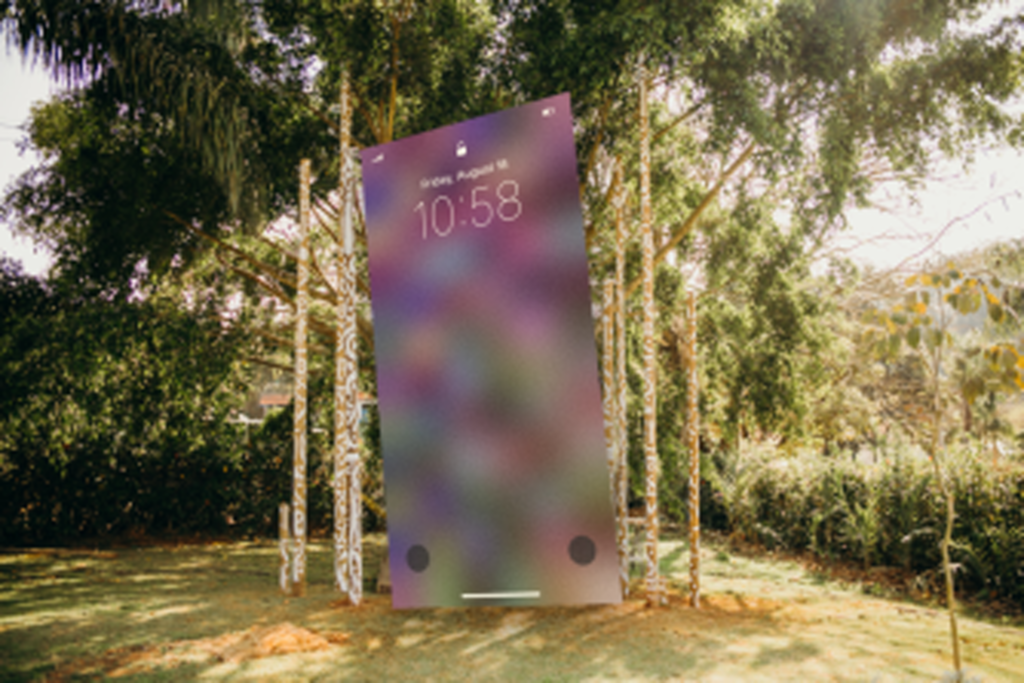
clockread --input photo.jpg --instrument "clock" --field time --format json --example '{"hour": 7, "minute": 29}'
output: {"hour": 10, "minute": 58}
